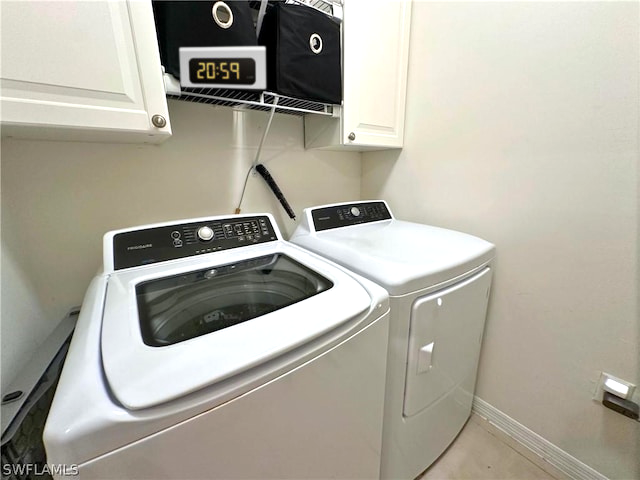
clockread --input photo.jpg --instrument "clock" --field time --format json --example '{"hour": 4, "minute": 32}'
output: {"hour": 20, "minute": 59}
